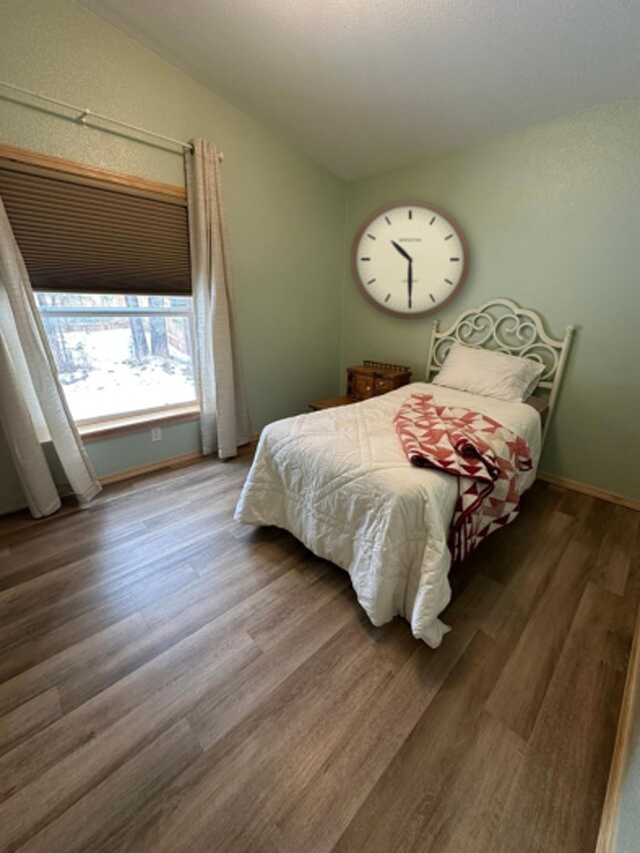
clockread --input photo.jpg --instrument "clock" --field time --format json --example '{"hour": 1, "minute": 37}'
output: {"hour": 10, "minute": 30}
